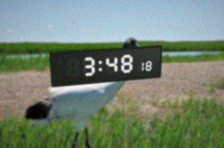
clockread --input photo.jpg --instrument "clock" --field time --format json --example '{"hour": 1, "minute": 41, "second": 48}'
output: {"hour": 3, "minute": 48, "second": 18}
